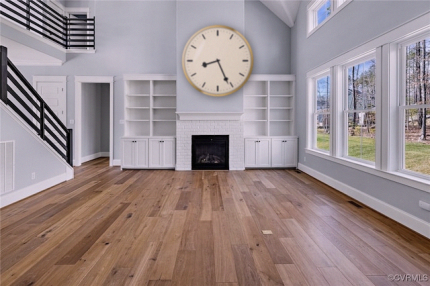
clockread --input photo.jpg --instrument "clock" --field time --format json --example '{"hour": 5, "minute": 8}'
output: {"hour": 8, "minute": 26}
